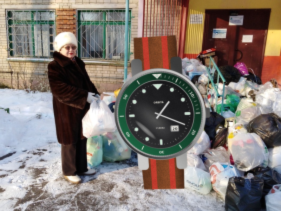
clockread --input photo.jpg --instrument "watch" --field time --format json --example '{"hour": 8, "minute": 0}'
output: {"hour": 1, "minute": 19}
